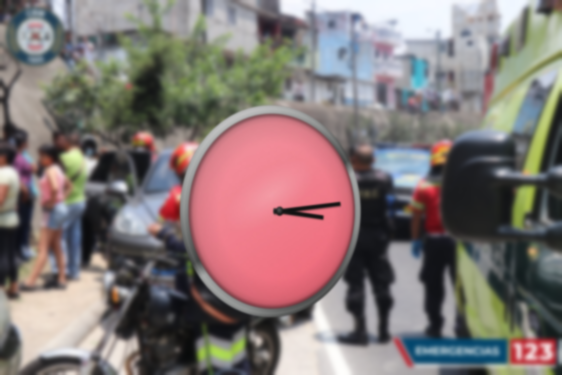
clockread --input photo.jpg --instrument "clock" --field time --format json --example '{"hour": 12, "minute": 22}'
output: {"hour": 3, "minute": 14}
